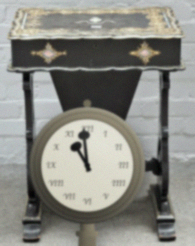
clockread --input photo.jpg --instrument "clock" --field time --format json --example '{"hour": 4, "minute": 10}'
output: {"hour": 10, "minute": 59}
